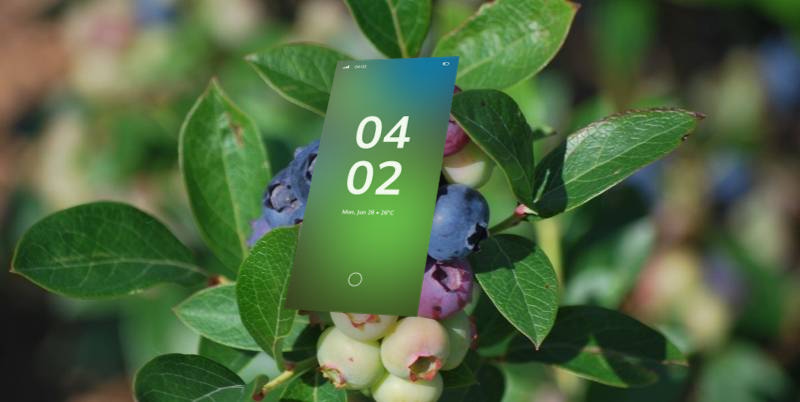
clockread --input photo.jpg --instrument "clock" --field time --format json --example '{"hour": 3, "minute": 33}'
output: {"hour": 4, "minute": 2}
